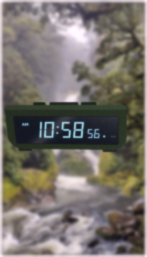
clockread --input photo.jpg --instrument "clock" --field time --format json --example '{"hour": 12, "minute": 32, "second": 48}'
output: {"hour": 10, "minute": 58, "second": 56}
